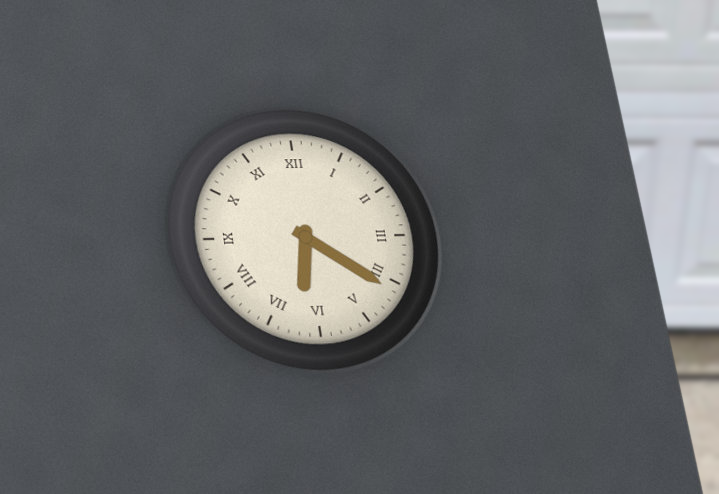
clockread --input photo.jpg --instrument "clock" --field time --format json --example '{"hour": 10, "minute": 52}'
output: {"hour": 6, "minute": 21}
